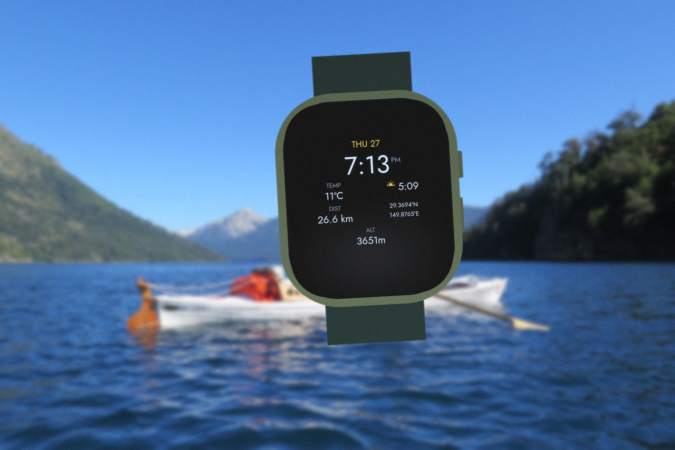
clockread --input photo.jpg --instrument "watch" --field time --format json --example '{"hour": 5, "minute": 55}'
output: {"hour": 7, "minute": 13}
